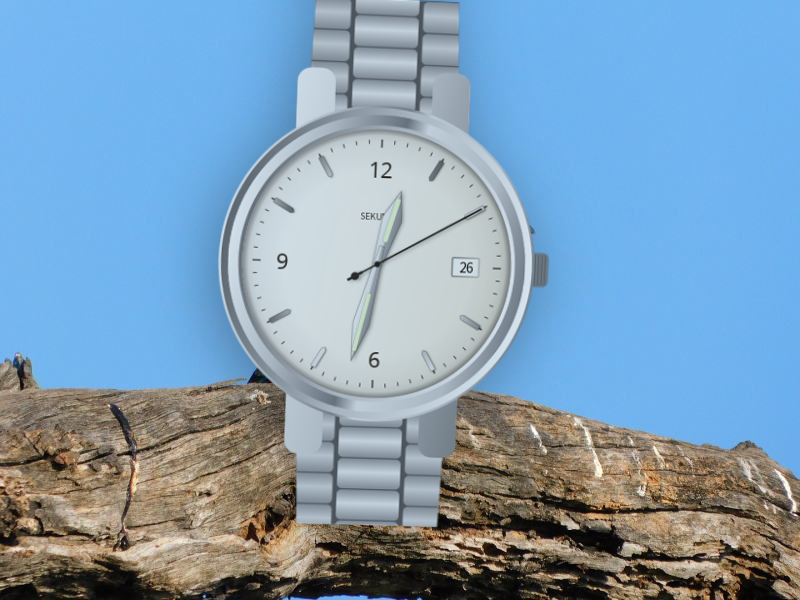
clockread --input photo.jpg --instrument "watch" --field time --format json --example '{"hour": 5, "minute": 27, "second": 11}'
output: {"hour": 12, "minute": 32, "second": 10}
